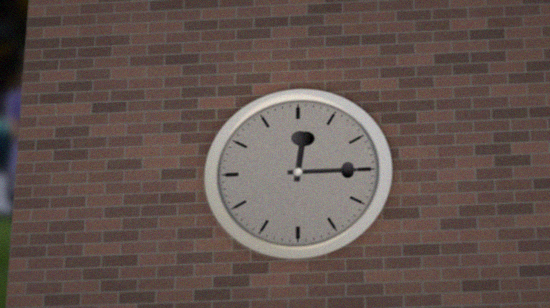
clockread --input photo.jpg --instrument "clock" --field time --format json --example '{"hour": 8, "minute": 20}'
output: {"hour": 12, "minute": 15}
